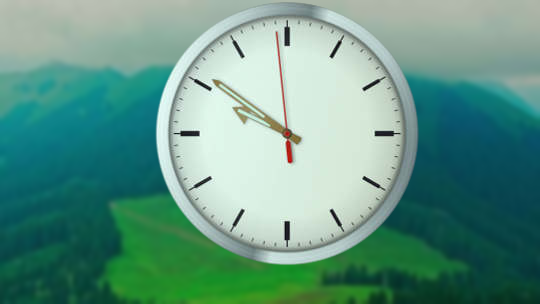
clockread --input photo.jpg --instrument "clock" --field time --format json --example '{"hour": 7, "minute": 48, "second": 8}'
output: {"hour": 9, "minute": 50, "second": 59}
